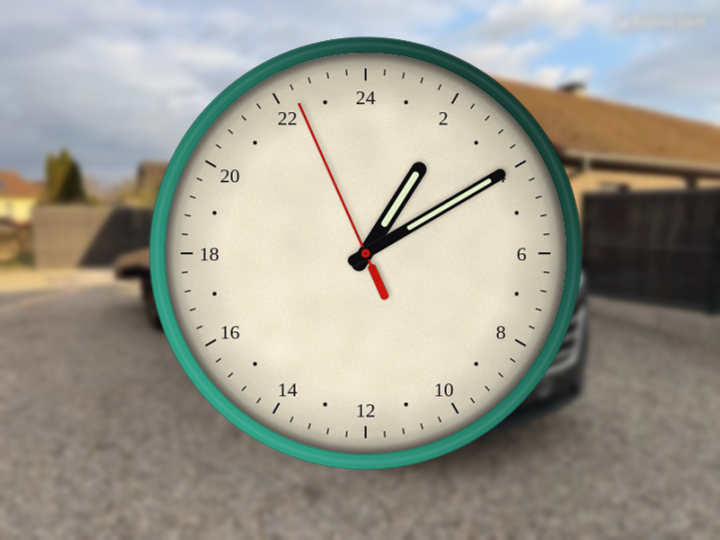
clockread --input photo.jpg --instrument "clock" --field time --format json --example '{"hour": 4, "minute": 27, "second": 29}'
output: {"hour": 2, "minute": 9, "second": 56}
